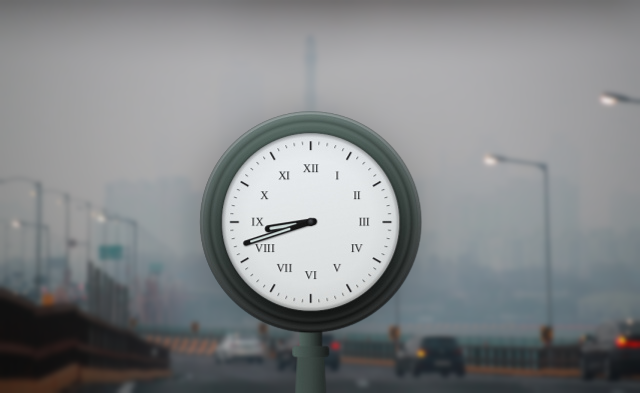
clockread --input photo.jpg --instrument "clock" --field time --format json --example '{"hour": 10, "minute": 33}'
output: {"hour": 8, "minute": 42}
